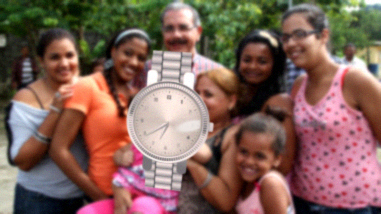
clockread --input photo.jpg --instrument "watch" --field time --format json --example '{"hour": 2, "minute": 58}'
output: {"hour": 6, "minute": 39}
